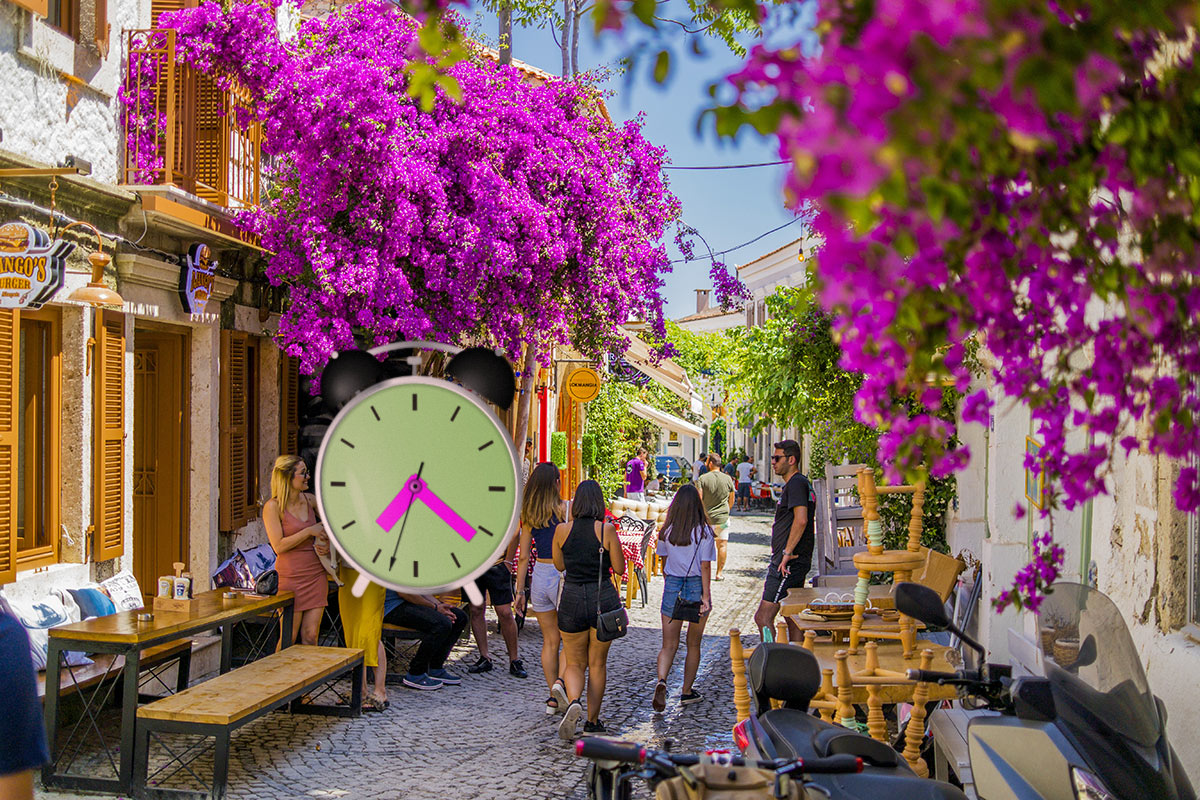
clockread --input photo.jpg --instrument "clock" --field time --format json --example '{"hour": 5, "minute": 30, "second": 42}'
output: {"hour": 7, "minute": 21, "second": 33}
